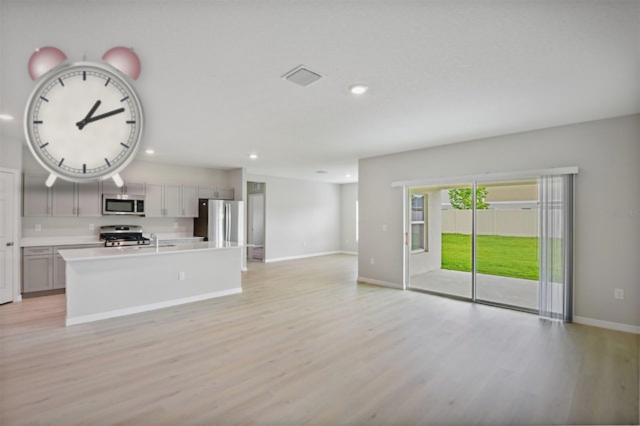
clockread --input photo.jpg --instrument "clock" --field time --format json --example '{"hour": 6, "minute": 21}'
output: {"hour": 1, "minute": 12}
